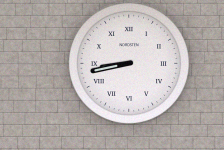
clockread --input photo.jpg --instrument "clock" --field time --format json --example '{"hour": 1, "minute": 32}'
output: {"hour": 8, "minute": 43}
